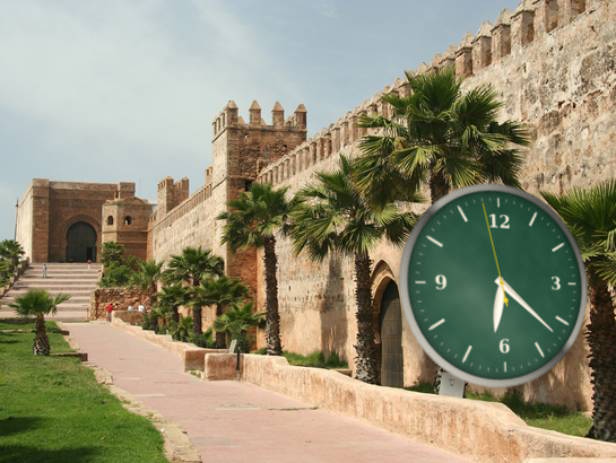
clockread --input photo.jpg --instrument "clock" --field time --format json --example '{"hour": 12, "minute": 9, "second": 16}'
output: {"hour": 6, "minute": 21, "second": 58}
